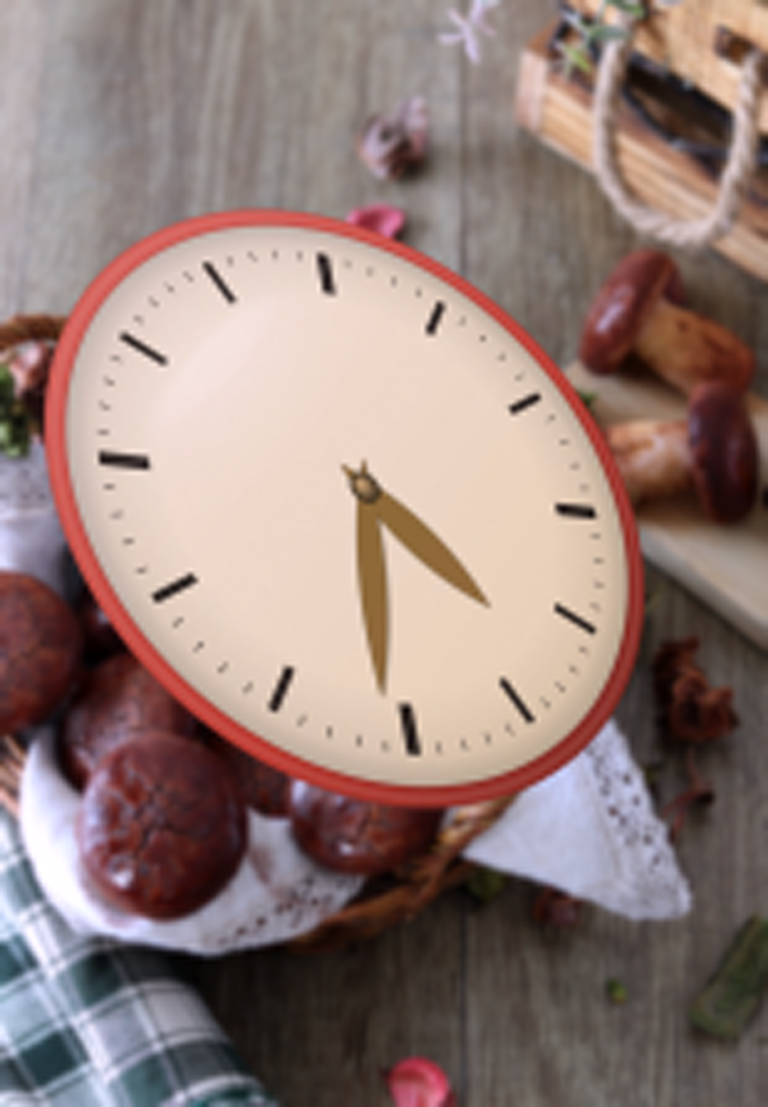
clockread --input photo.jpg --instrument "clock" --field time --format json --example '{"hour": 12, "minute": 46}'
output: {"hour": 4, "minute": 31}
